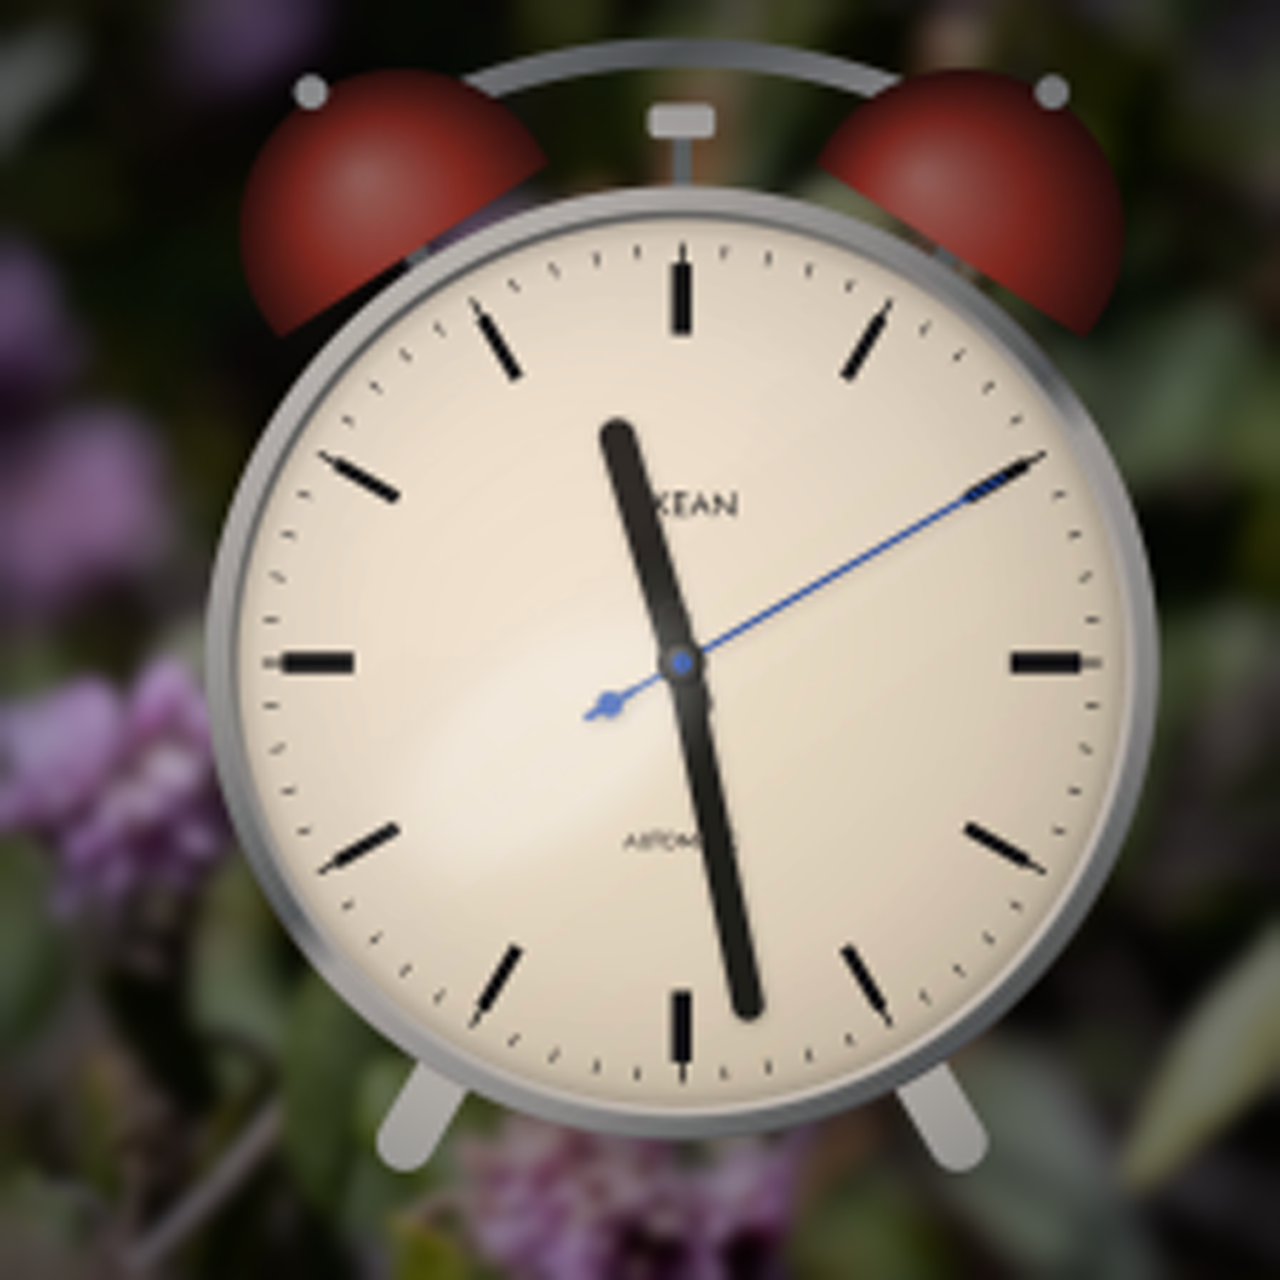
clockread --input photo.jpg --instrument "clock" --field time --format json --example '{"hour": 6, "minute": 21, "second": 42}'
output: {"hour": 11, "minute": 28, "second": 10}
